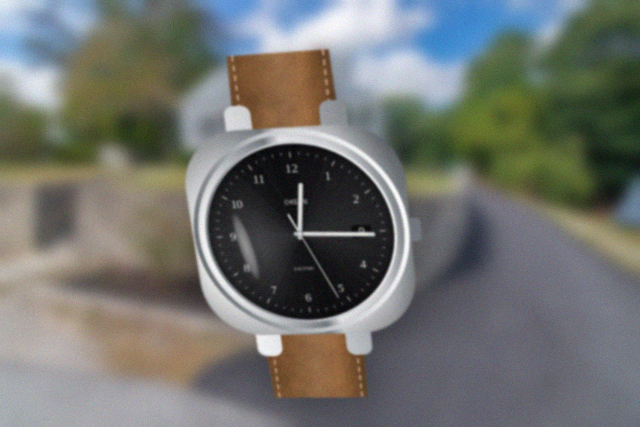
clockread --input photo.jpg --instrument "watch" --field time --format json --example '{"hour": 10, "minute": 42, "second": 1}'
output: {"hour": 12, "minute": 15, "second": 26}
